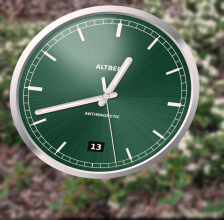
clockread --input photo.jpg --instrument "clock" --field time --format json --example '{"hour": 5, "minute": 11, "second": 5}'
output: {"hour": 12, "minute": 41, "second": 27}
